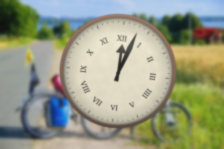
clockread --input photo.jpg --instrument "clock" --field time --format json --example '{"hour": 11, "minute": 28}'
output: {"hour": 12, "minute": 3}
